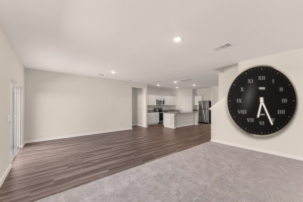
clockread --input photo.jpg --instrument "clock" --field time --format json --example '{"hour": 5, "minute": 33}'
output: {"hour": 6, "minute": 26}
